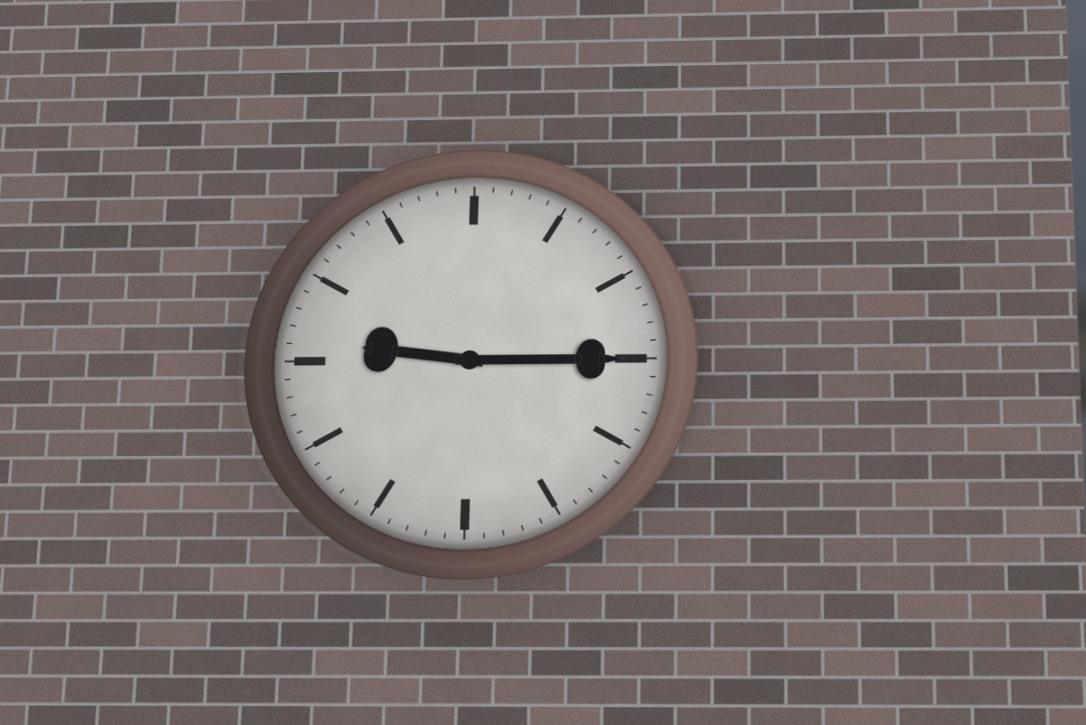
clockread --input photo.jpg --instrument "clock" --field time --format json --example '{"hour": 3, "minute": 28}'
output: {"hour": 9, "minute": 15}
